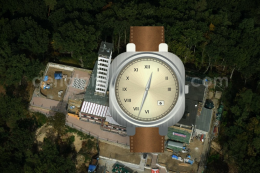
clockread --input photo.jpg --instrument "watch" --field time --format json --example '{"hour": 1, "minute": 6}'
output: {"hour": 12, "minute": 33}
